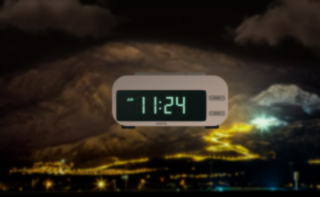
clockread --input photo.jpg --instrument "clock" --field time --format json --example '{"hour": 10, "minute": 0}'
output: {"hour": 11, "minute": 24}
